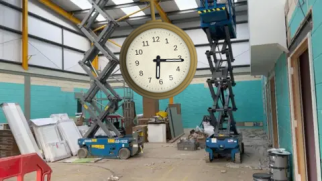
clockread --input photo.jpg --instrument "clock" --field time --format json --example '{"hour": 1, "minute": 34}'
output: {"hour": 6, "minute": 16}
